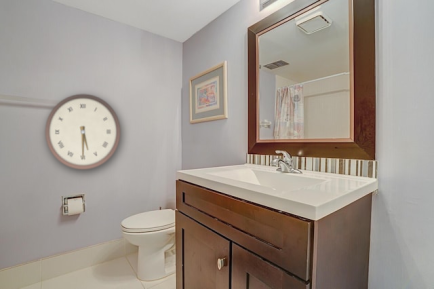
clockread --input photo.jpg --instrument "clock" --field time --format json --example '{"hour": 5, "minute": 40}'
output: {"hour": 5, "minute": 30}
